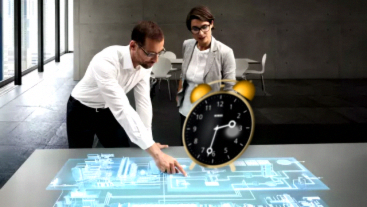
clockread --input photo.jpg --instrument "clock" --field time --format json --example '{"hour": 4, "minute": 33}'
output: {"hour": 2, "minute": 32}
